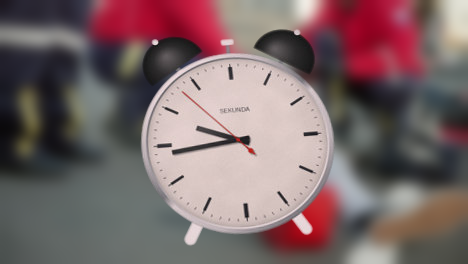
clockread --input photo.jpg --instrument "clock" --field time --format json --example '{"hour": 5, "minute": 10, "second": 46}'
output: {"hour": 9, "minute": 43, "second": 53}
